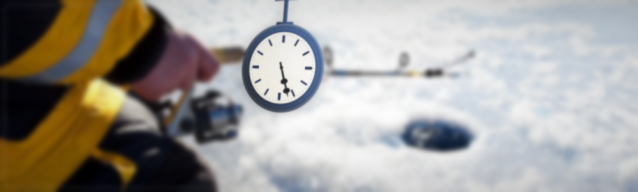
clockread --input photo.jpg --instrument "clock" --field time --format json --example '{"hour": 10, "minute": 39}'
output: {"hour": 5, "minute": 27}
